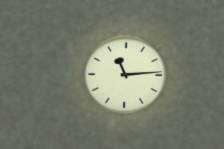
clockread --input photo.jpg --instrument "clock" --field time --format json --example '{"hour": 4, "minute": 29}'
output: {"hour": 11, "minute": 14}
